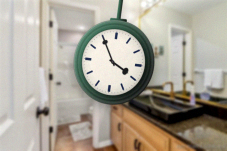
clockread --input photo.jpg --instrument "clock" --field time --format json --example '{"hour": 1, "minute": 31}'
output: {"hour": 3, "minute": 55}
